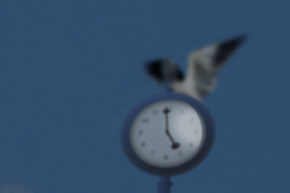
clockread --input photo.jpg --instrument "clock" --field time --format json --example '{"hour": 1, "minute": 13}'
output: {"hour": 4, "minute": 59}
